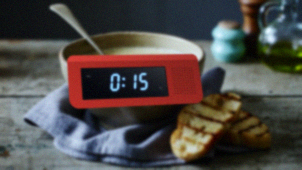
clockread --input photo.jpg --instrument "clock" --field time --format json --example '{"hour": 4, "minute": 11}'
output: {"hour": 0, "minute": 15}
